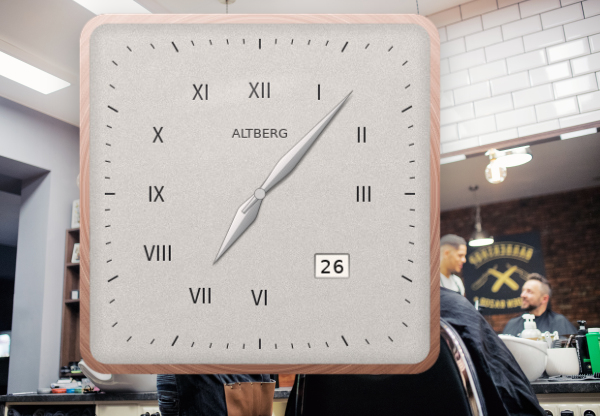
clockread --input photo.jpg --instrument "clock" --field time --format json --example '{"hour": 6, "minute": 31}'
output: {"hour": 7, "minute": 7}
